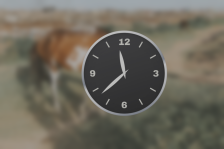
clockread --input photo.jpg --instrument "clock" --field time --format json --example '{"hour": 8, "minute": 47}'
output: {"hour": 11, "minute": 38}
